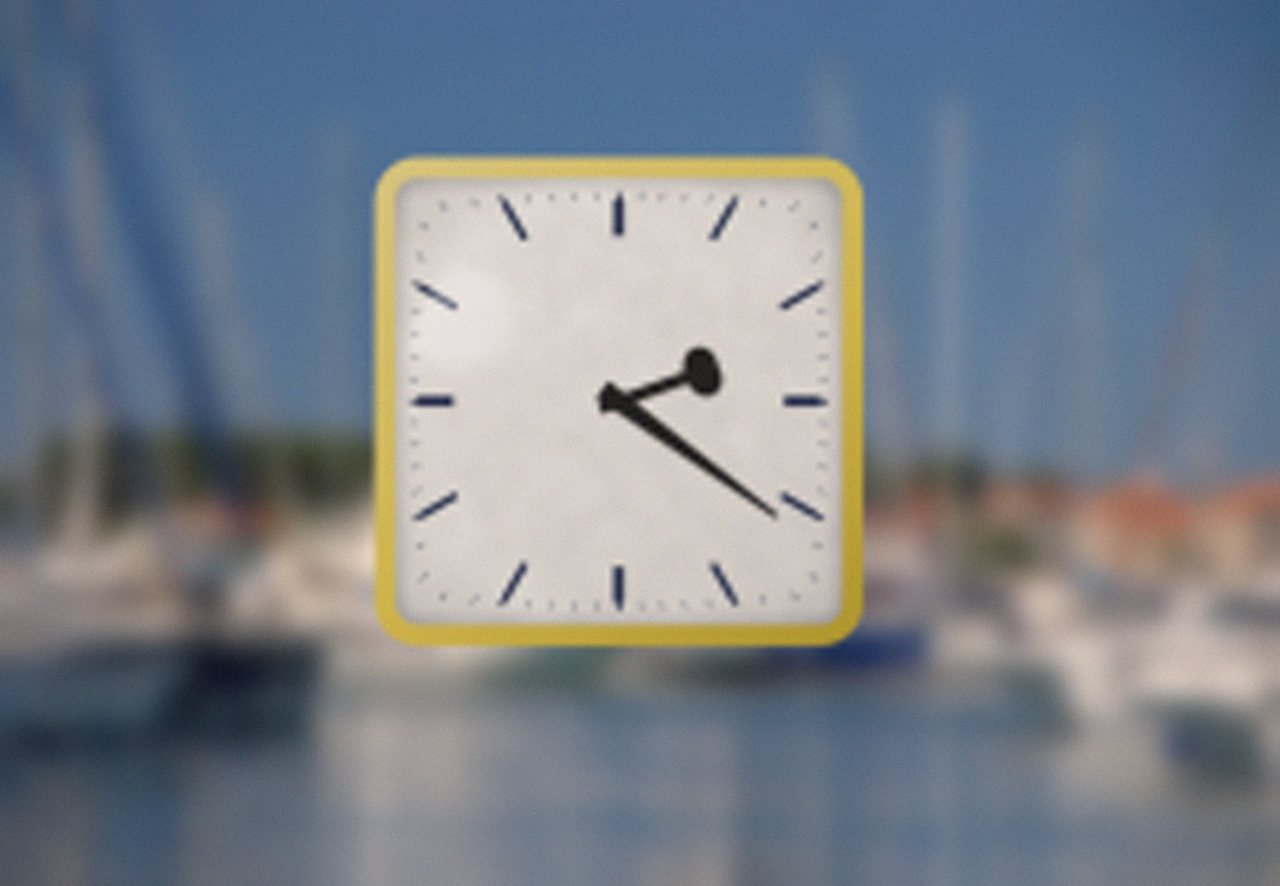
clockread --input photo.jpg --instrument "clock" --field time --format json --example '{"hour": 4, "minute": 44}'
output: {"hour": 2, "minute": 21}
